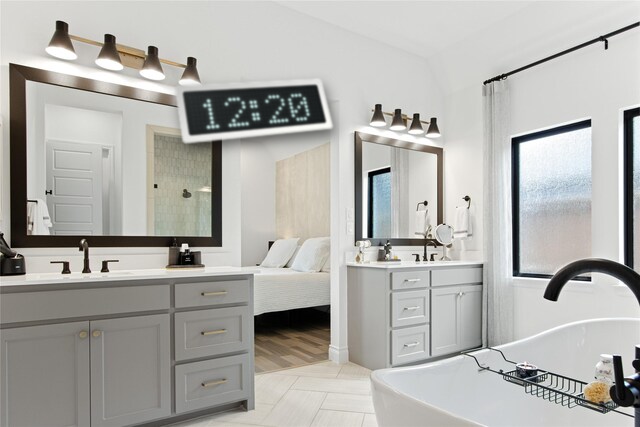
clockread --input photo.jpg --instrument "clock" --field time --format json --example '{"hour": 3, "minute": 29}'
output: {"hour": 12, "minute": 20}
